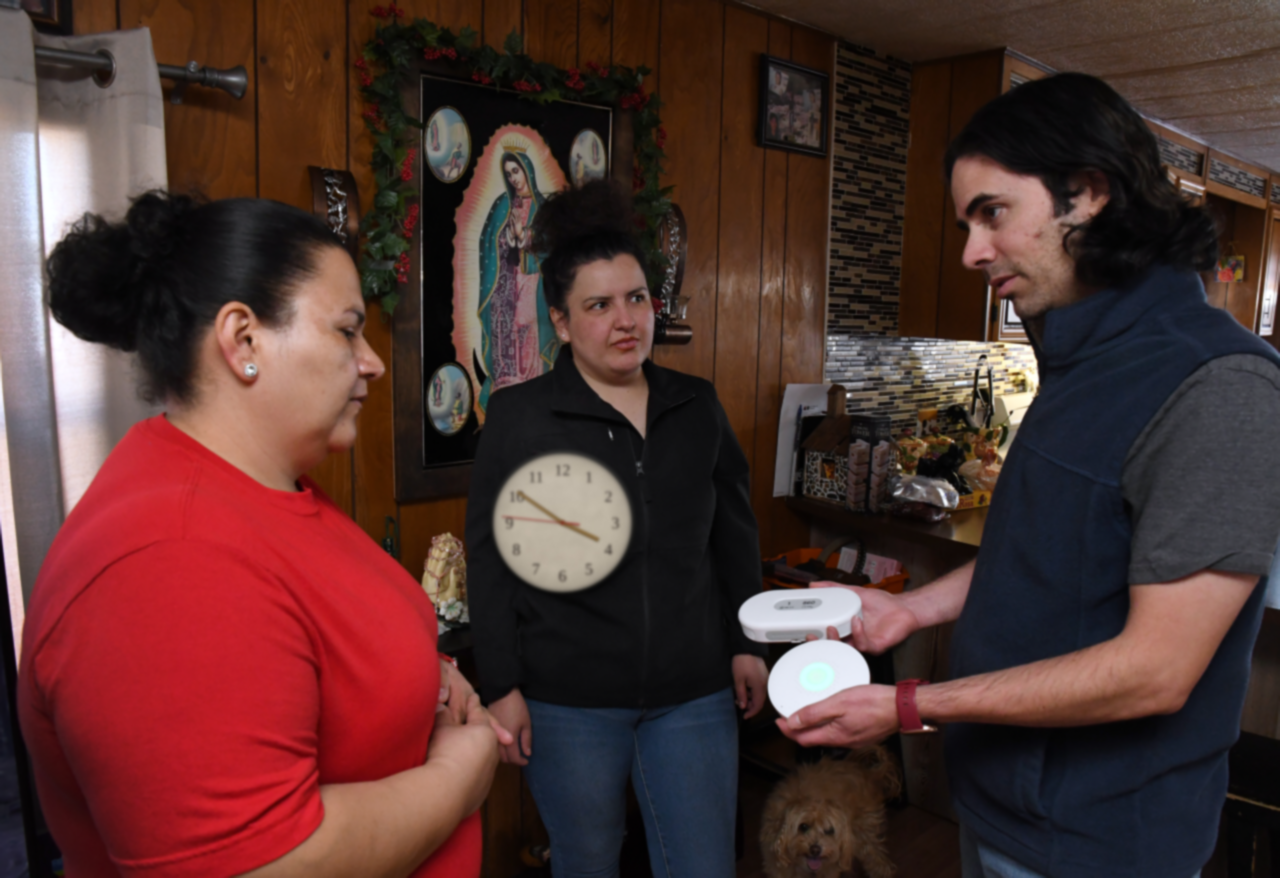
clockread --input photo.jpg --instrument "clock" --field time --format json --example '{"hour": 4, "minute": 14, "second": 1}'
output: {"hour": 3, "minute": 50, "second": 46}
